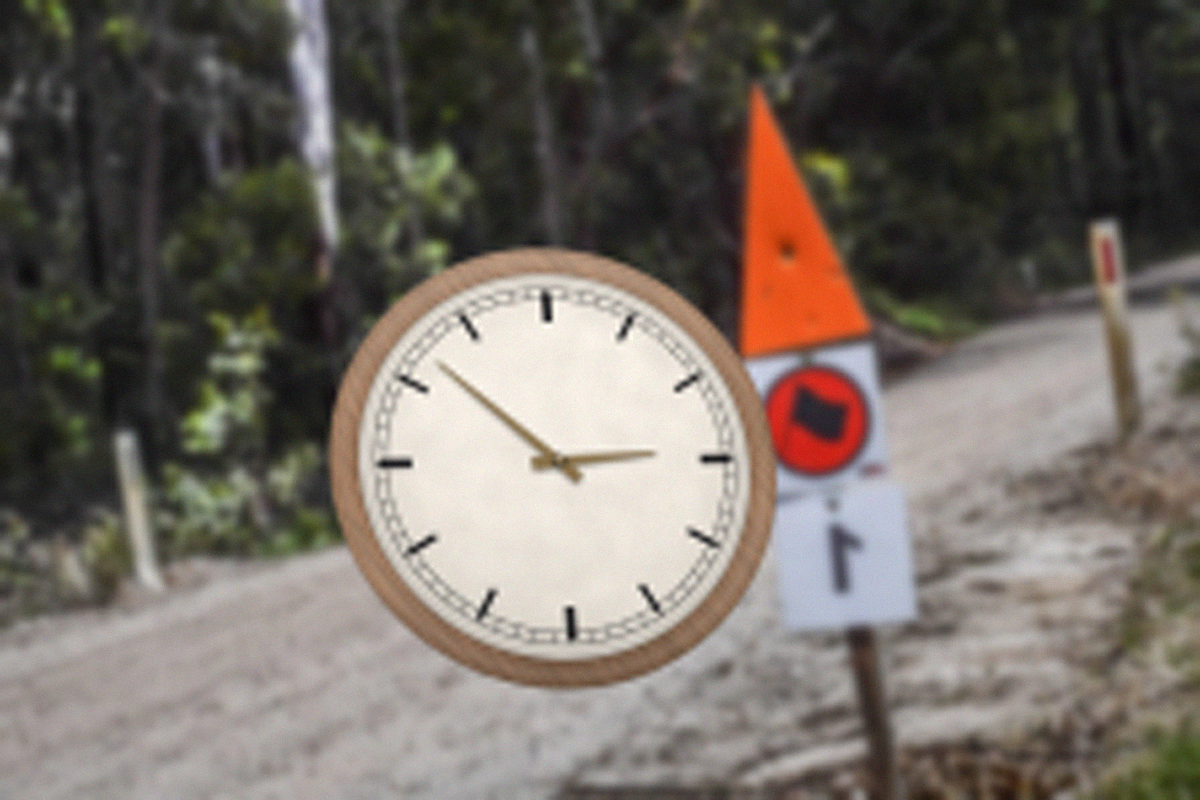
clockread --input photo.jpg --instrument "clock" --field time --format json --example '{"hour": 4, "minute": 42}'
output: {"hour": 2, "minute": 52}
